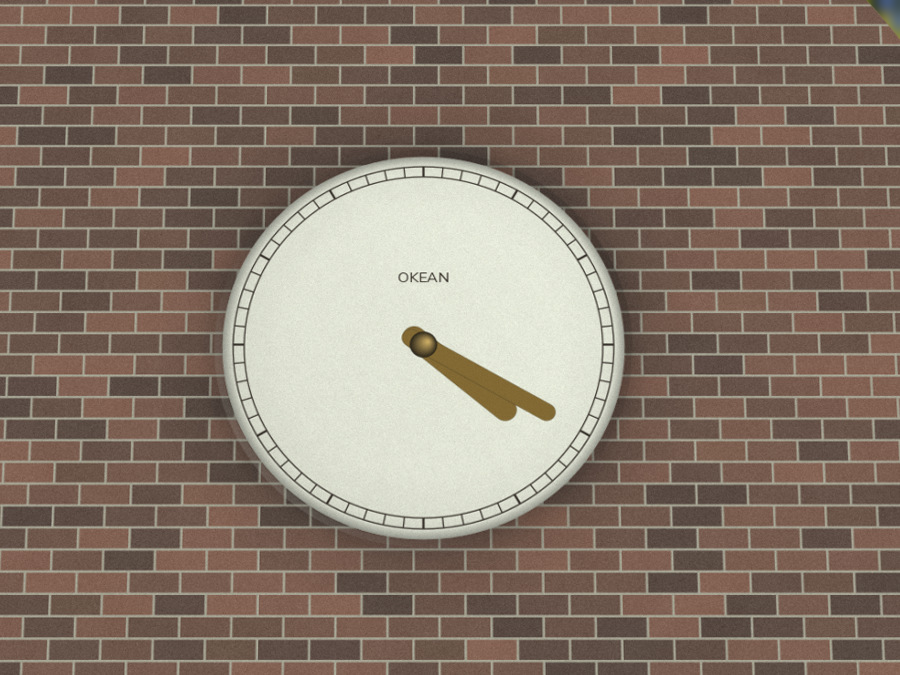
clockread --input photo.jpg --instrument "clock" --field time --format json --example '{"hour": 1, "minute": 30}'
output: {"hour": 4, "minute": 20}
